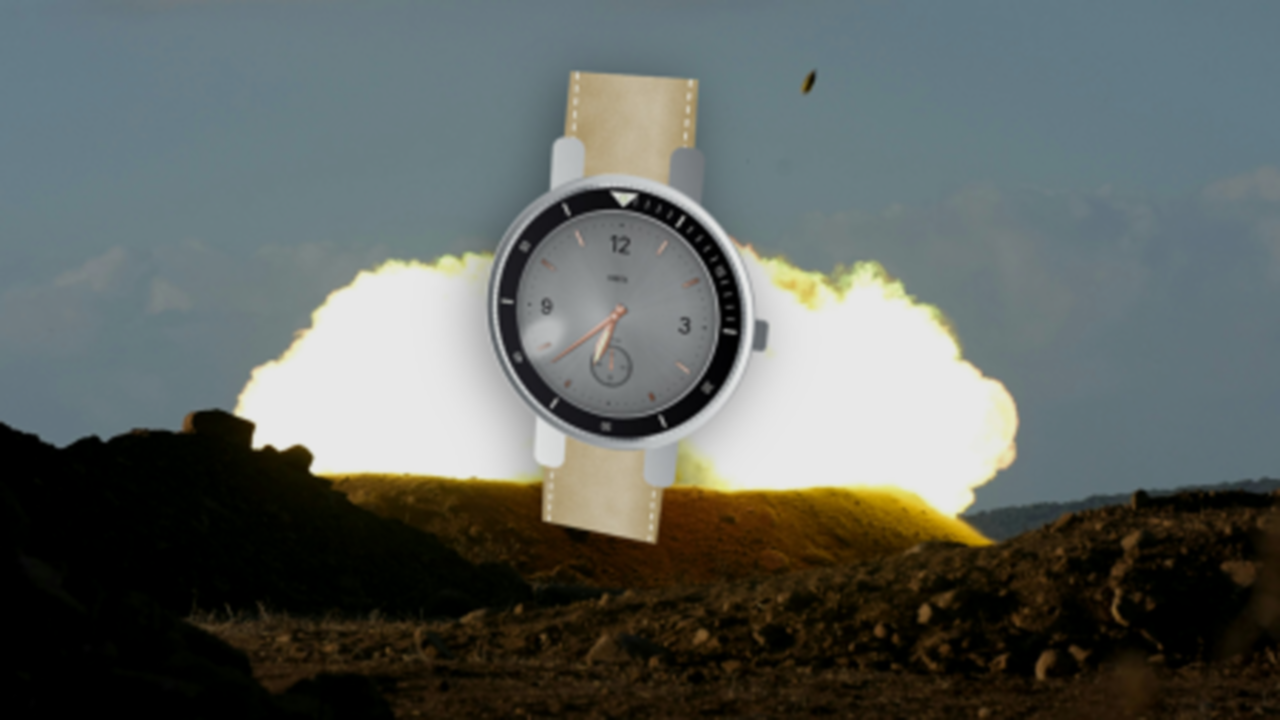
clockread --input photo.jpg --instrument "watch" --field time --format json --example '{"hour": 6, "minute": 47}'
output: {"hour": 6, "minute": 38}
